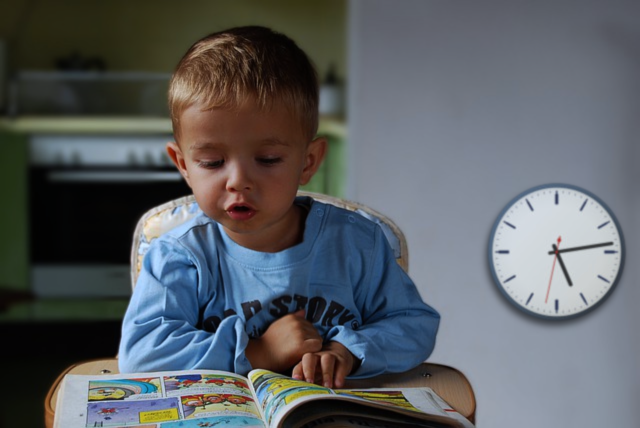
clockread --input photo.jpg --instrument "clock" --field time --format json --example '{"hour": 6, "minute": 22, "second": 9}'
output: {"hour": 5, "minute": 13, "second": 32}
